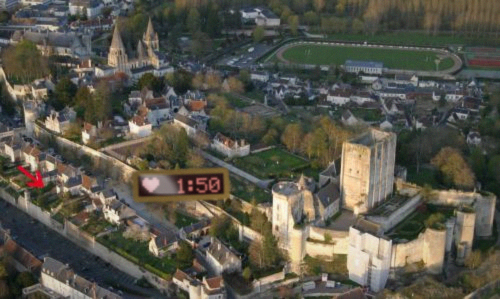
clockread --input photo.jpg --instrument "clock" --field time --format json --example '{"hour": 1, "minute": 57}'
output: {"hour": 1, "minute": 50}
